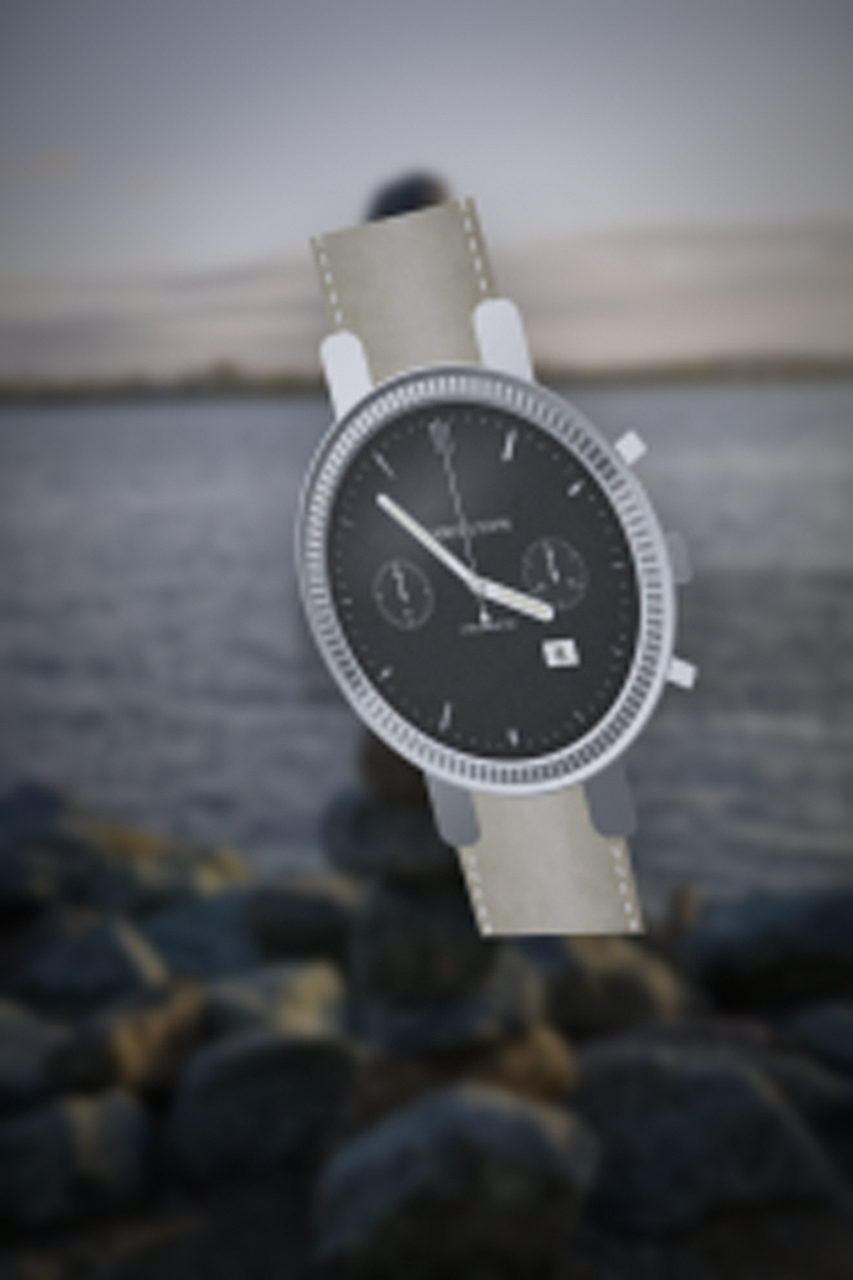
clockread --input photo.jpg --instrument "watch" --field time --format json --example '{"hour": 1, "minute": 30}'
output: {"hour": 3, "minute": 53}
